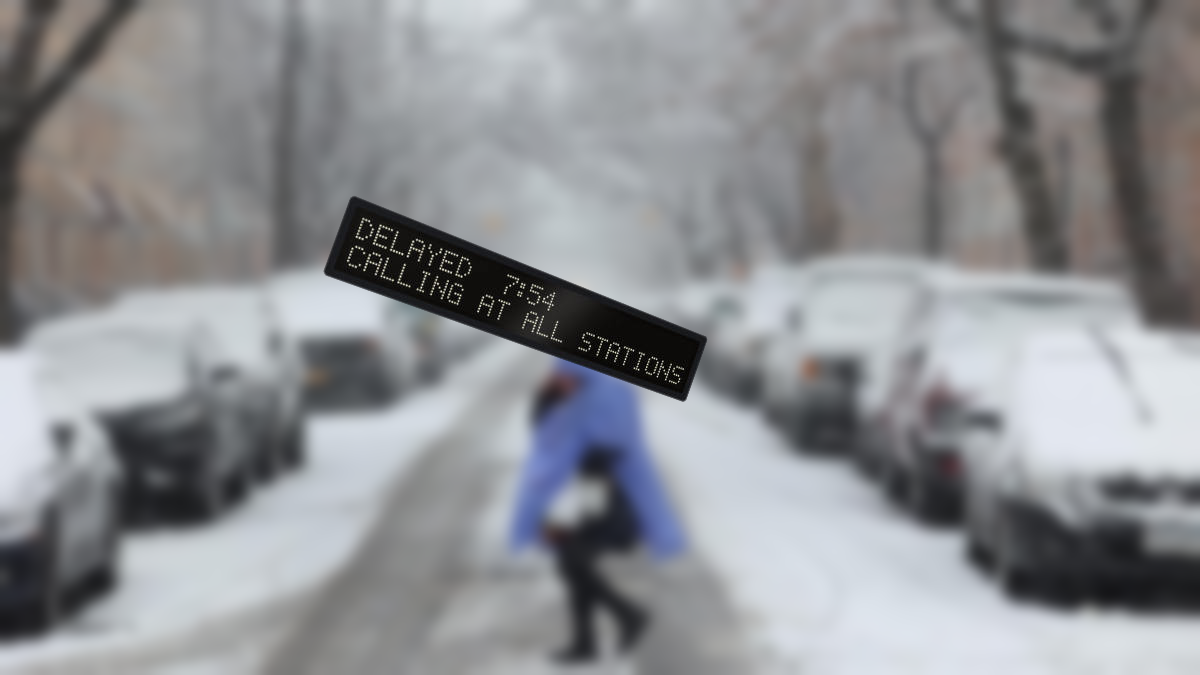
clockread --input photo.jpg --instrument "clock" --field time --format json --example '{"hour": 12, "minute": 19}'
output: {"hour": 7, "minute": 54}
